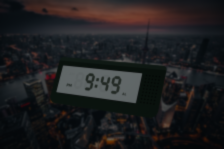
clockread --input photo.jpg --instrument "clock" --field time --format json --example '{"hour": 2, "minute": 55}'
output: {"hour": 9, "minute": 49}
